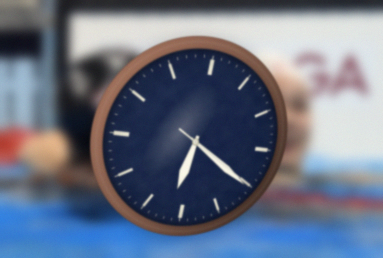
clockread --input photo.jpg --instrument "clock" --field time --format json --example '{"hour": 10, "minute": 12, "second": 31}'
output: {"hour": 6, "minute": 20, "second": 20}
